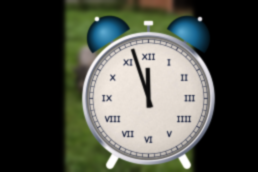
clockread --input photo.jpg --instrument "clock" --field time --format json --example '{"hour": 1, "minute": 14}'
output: {"hour": 11, "minute": 57}
